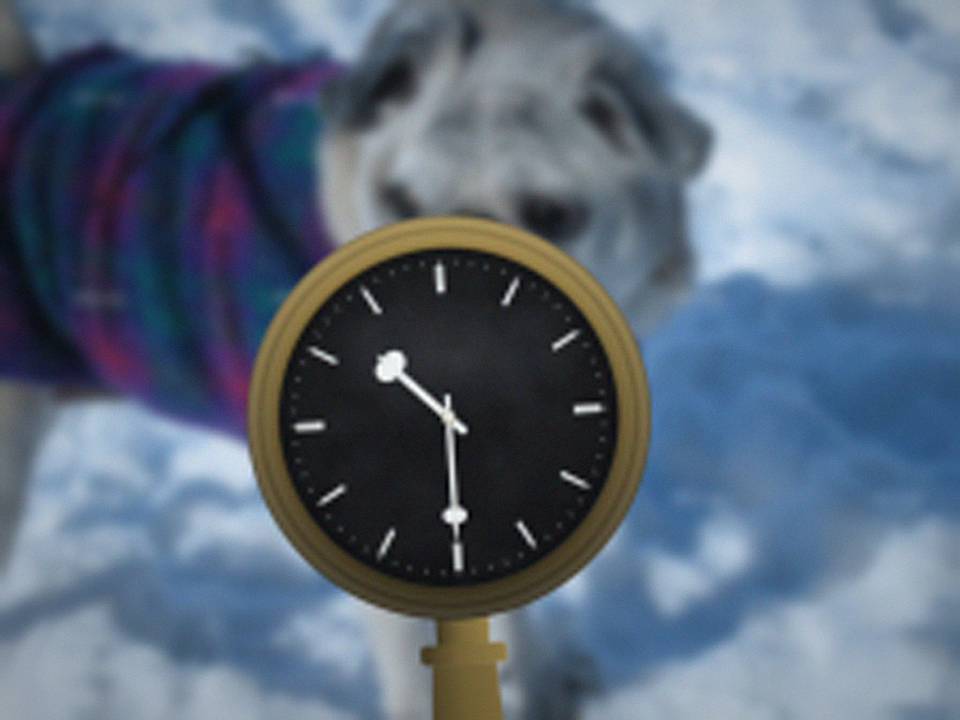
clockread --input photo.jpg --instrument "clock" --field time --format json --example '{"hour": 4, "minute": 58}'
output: {"hour": 10, "minute": 30}
